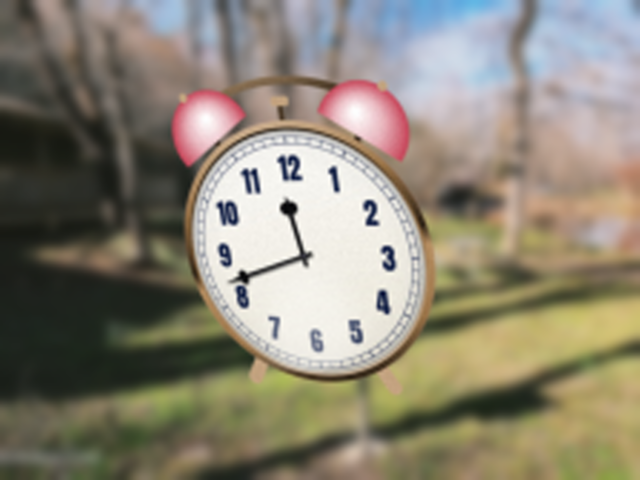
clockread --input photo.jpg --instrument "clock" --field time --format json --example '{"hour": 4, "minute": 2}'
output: {"hour": 11, "minute": 42}
